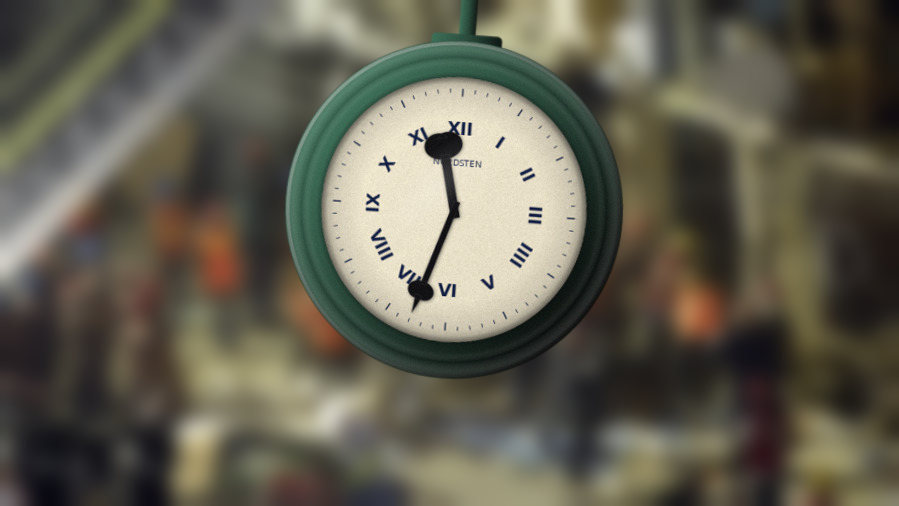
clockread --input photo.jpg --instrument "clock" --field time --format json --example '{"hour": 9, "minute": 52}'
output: {"hour": 11, "minute": 33}
